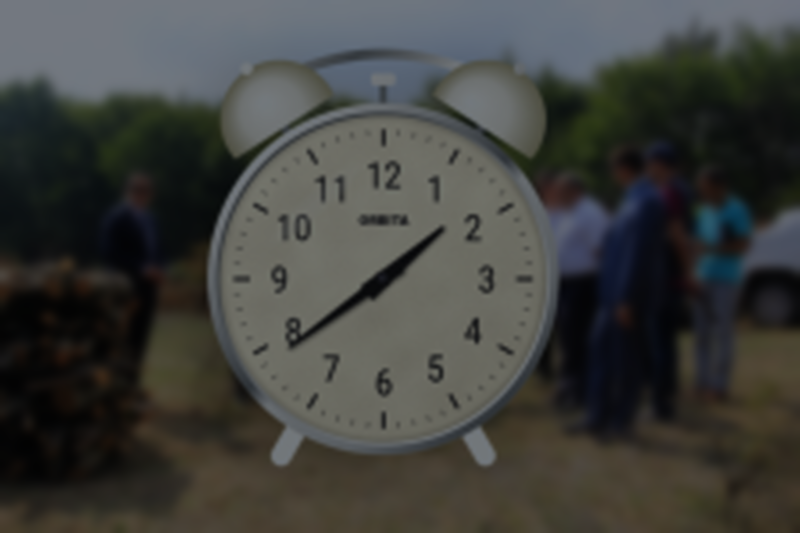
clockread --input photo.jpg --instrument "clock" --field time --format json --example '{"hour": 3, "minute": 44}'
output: {"hour": 1, "minute": 39}
